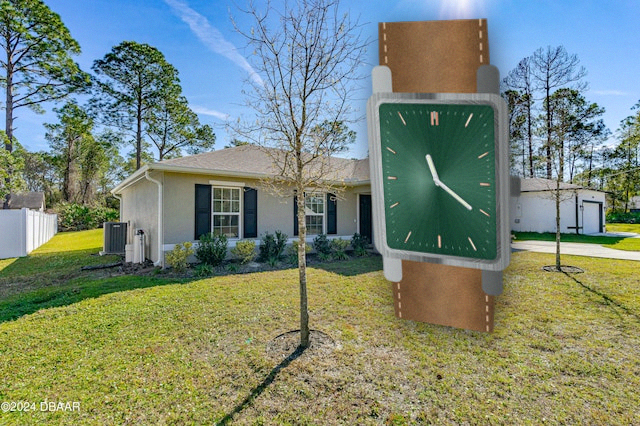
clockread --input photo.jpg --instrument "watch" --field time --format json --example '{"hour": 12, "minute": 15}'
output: {"hour": 11, "minute": 21}
